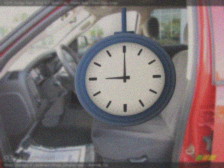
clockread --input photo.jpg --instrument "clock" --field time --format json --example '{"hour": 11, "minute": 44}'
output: {"hour": 9, "minute": 0}
